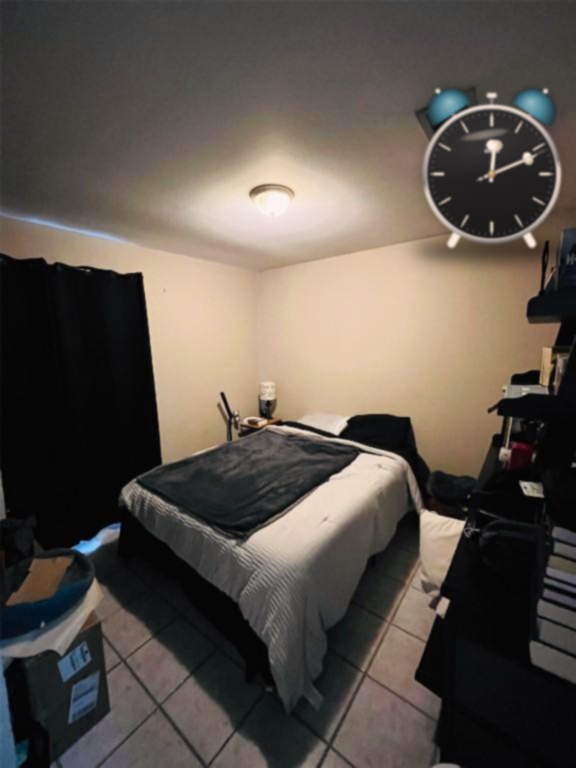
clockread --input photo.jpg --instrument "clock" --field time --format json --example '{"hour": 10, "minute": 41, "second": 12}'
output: {"hour": 12, "minute": 11, "second": 11}
